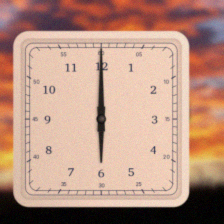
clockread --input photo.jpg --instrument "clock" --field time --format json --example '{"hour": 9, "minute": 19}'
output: {"hour": 6, "minute": 0}
